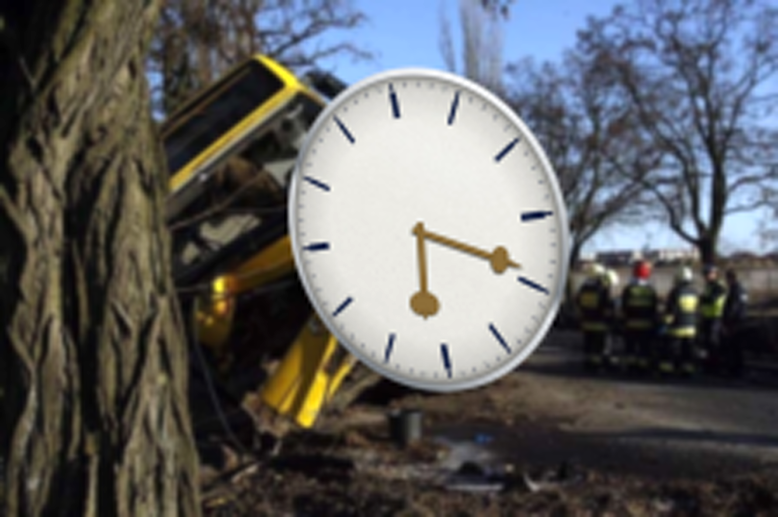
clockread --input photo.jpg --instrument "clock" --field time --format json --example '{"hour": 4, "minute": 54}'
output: {"hour": 6, "minute": 19}
